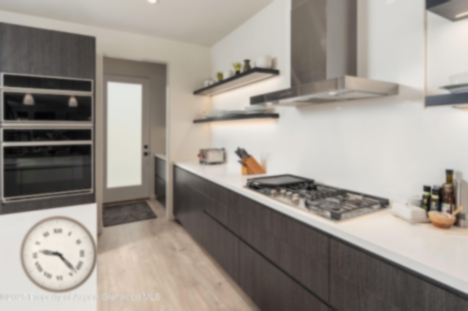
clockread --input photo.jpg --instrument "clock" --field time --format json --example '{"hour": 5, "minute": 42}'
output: {"hour": 9, "minute": 23}
